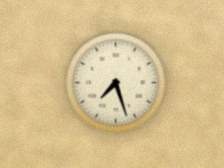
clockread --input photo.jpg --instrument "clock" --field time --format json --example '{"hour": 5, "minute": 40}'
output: {"hour": 7, "minute": 27}
